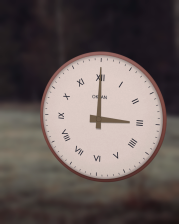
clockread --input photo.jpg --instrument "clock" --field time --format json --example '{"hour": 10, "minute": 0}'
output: {"hour": 3, "minute": 0}
